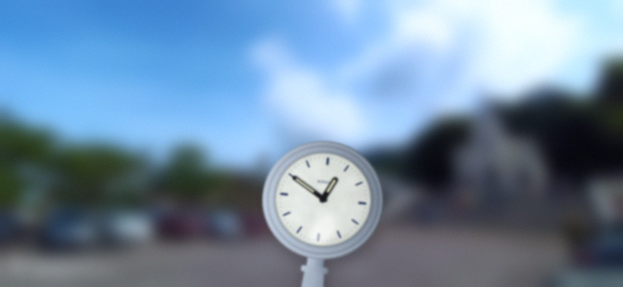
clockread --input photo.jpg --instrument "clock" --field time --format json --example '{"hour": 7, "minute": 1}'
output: {"hour": 12, "minute": 50}
